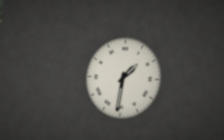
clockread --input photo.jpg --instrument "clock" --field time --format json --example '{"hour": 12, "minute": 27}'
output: {"hour": 1, "minute": 31}
